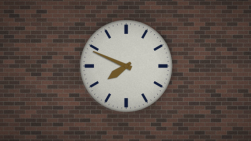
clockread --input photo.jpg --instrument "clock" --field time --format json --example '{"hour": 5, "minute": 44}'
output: {"hour": 7, "minute": 49}
